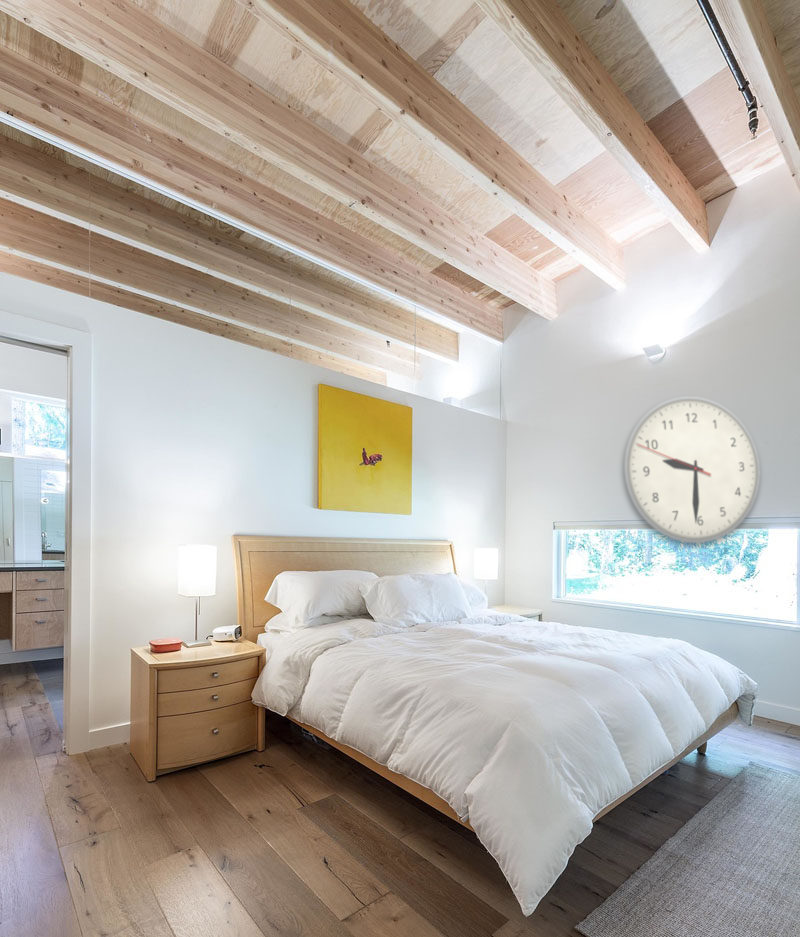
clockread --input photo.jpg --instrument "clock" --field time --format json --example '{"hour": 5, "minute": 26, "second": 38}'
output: {"hour": 9, "minute": 30, "second": 49}
